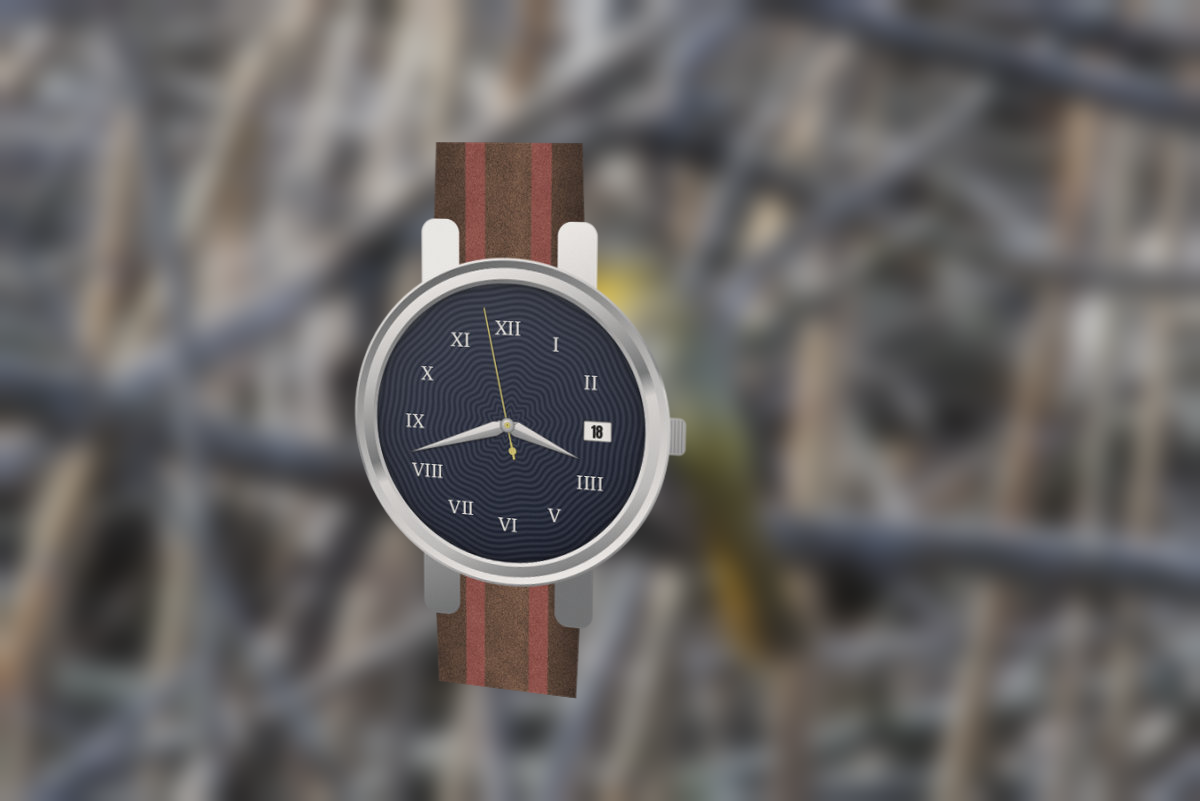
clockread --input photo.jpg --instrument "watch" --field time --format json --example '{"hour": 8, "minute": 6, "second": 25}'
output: {"hour": 3, "minute": 41, "second": 58}
